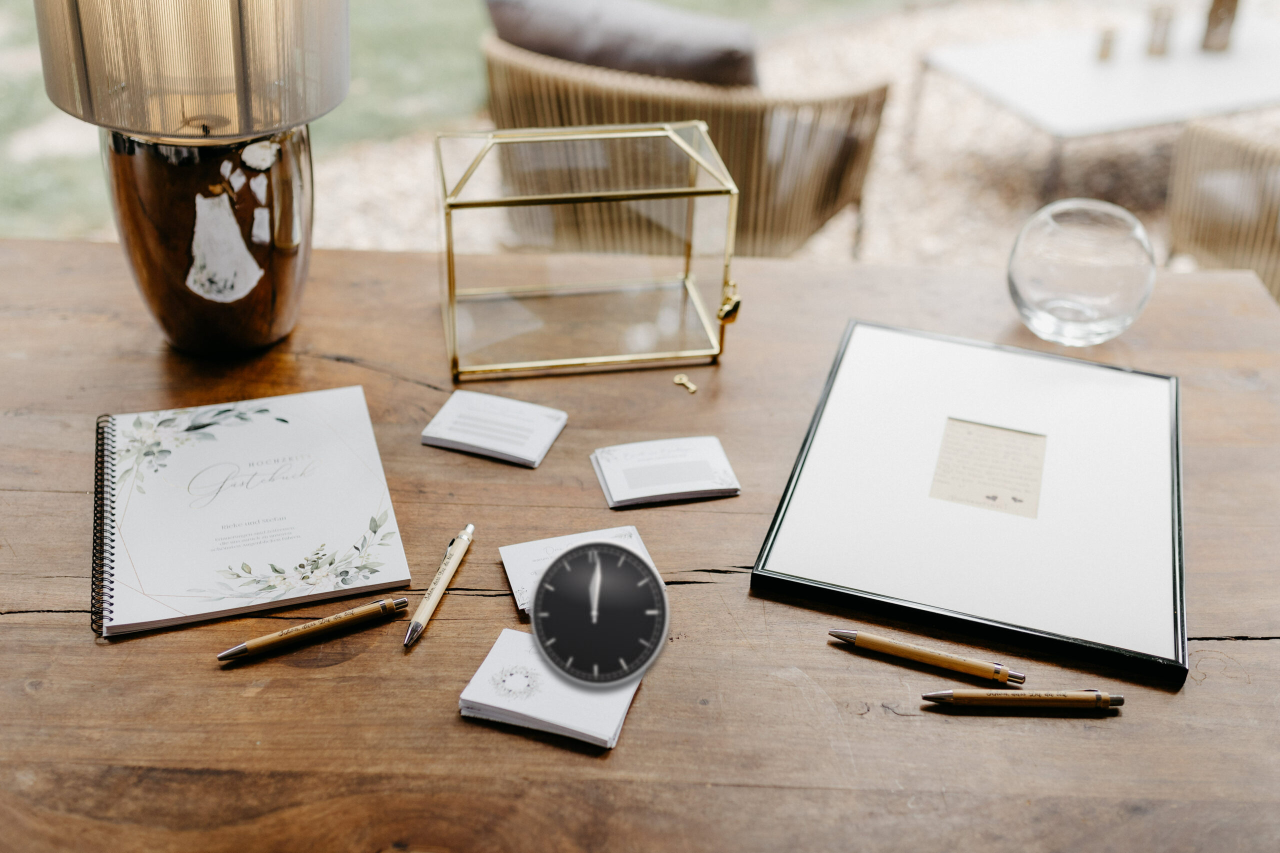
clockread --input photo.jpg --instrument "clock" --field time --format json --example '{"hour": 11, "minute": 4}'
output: {"hour": 12, "minute": 1}
